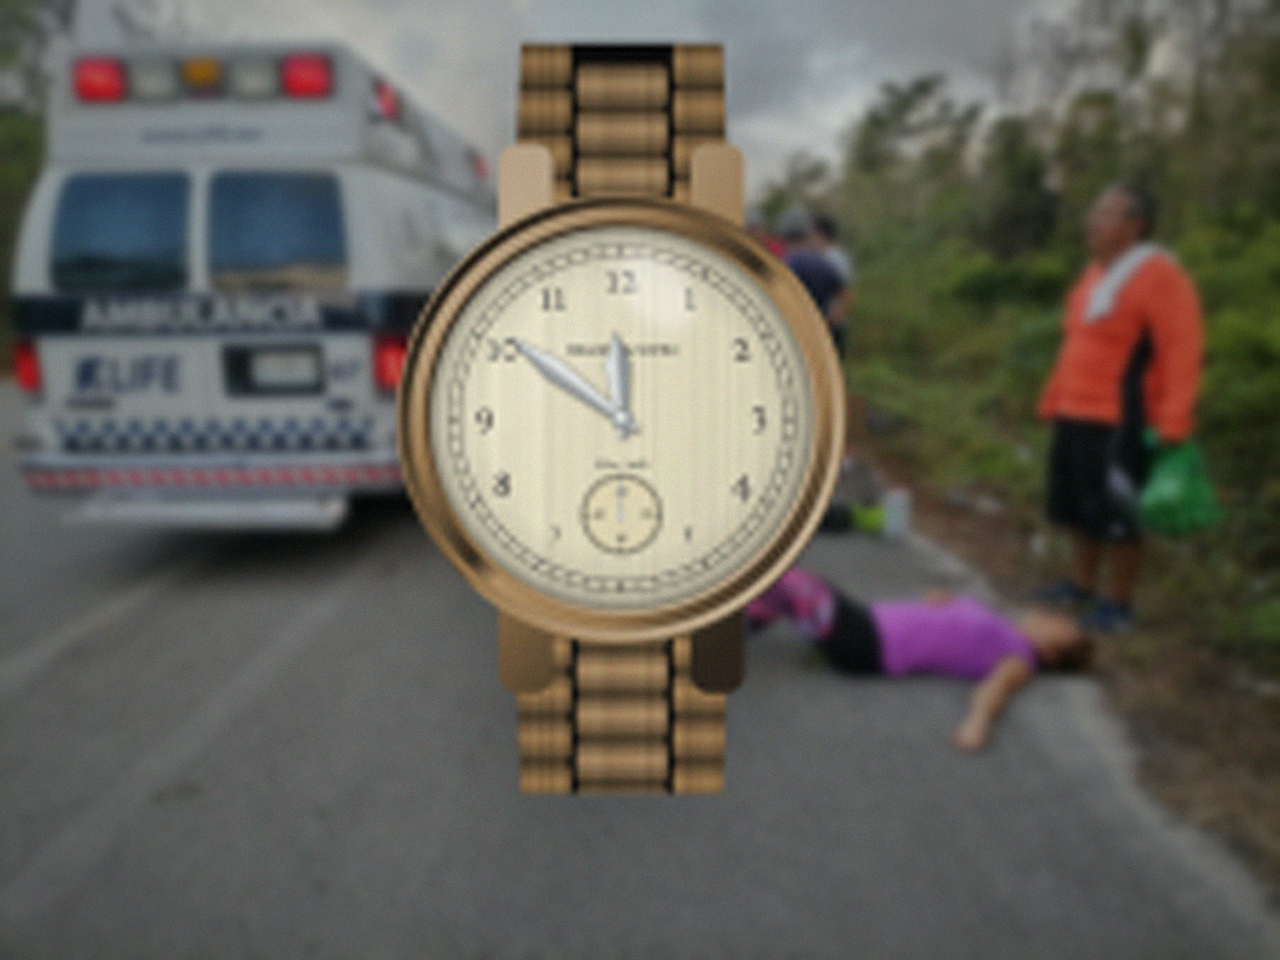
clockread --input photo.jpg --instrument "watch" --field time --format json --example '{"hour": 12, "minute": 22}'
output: {"hour": 11, "minute": 51}
